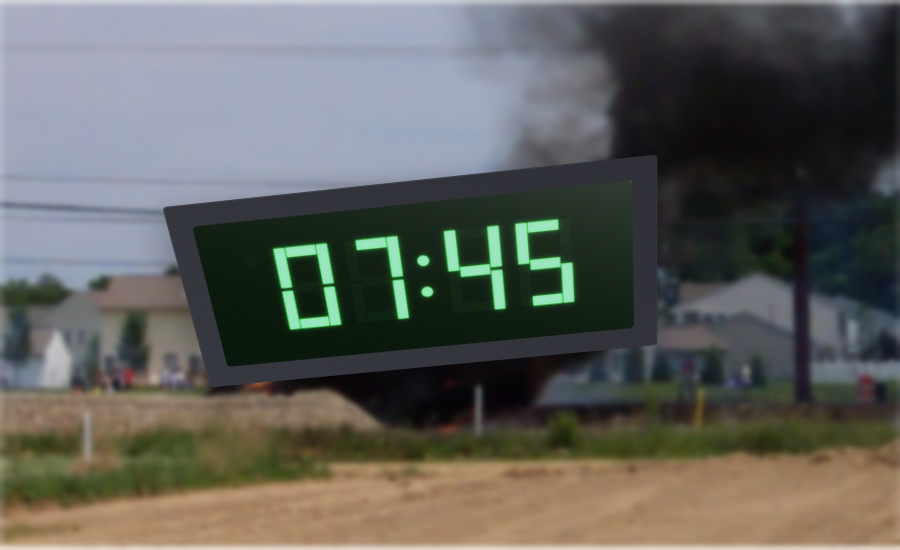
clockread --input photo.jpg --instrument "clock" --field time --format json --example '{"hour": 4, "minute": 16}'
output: {"hour": 7, "minute": 45}
